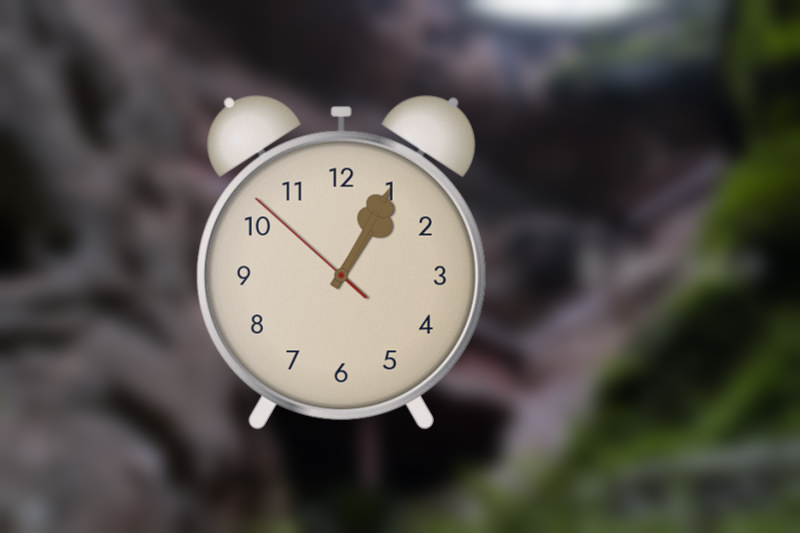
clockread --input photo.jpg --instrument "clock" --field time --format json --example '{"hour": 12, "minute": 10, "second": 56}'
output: {"hour": 1, "minute": 4, "second": 52}
